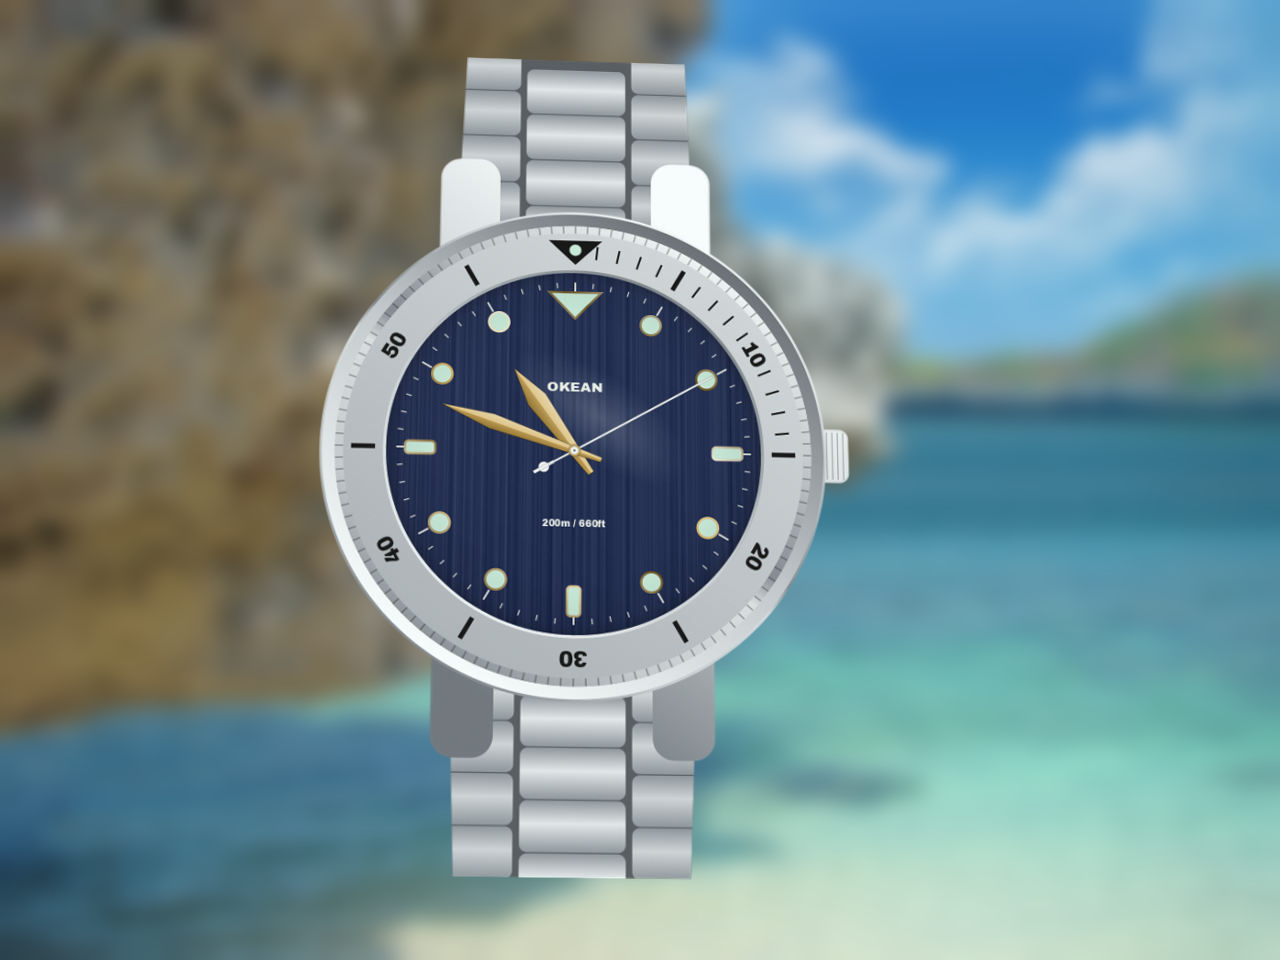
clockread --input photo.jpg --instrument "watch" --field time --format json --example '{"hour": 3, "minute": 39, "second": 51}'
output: {"hour": 10, "minute": 48, "second": 10}
